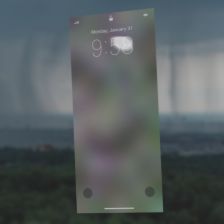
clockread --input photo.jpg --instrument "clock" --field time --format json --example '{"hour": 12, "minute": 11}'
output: {"hour": 9, "minute": 58}
